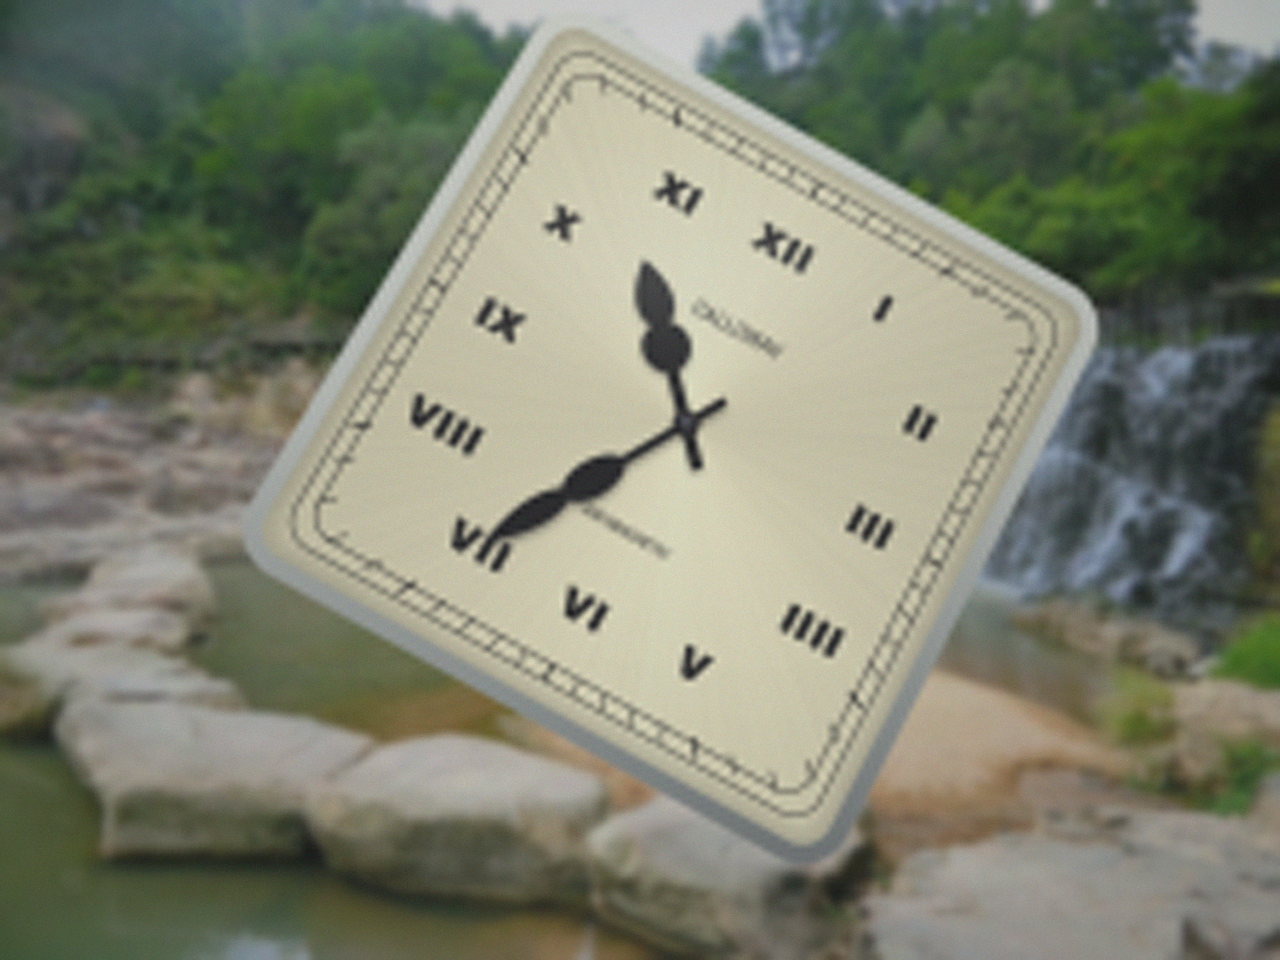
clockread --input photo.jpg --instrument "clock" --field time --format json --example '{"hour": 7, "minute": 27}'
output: {"hour": 10, "minute": 35}
